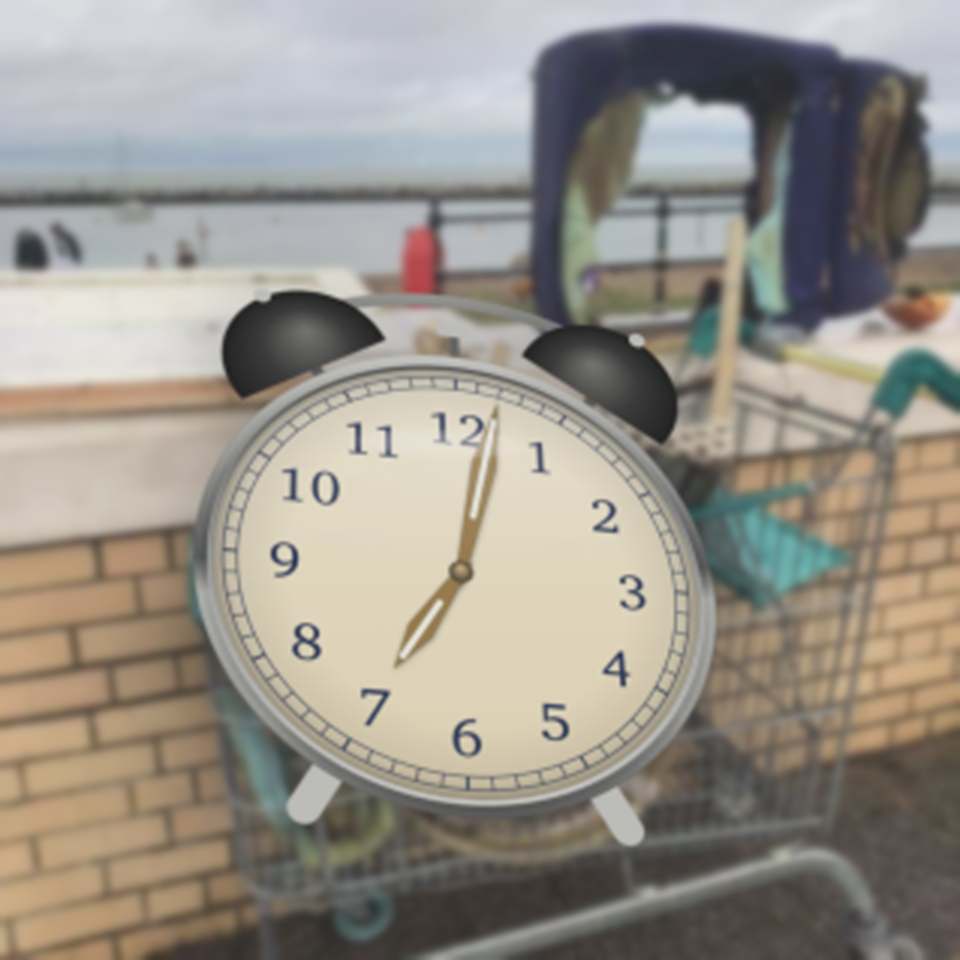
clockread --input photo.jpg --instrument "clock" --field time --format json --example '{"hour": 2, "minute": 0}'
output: {"hour": 7, "minute": 2}
